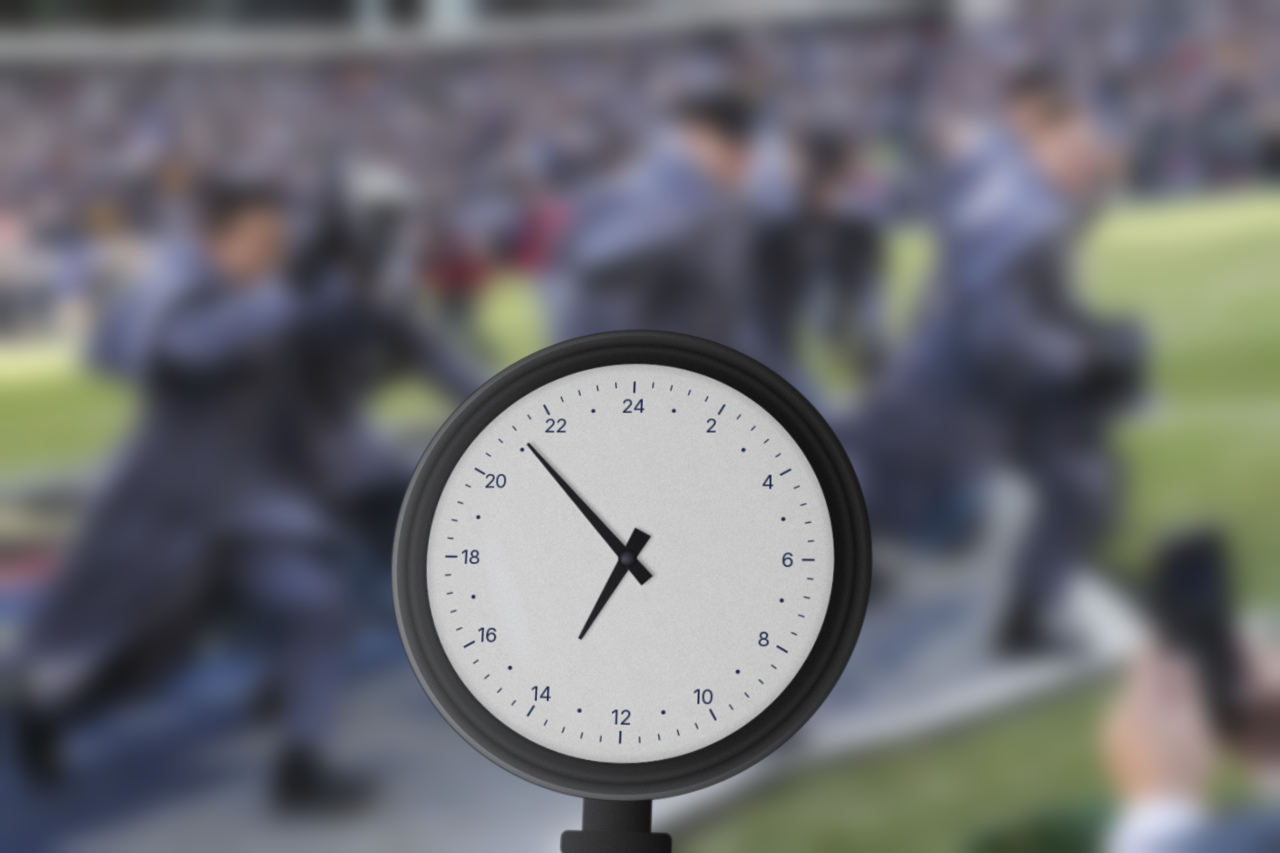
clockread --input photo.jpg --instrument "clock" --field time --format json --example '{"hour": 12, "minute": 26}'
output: {"hour": 13, "minute": 53}
